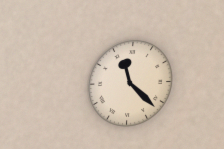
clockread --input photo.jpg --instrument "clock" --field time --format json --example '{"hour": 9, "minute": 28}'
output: {"hour": 11, "minute": 22}
